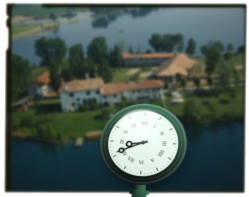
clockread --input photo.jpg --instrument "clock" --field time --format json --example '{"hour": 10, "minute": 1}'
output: {"hour": 8, "minute": 41}
